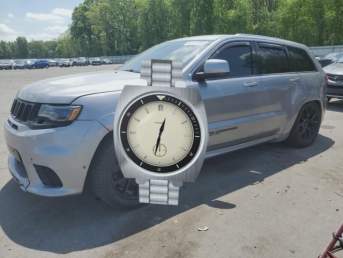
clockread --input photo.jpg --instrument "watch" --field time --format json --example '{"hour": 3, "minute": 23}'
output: {"hour": 12, "minute": 32}
